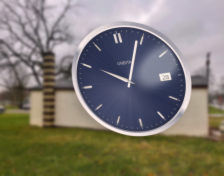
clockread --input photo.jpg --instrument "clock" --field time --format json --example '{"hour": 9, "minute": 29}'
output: {"hour": 10, "minute": 4}
